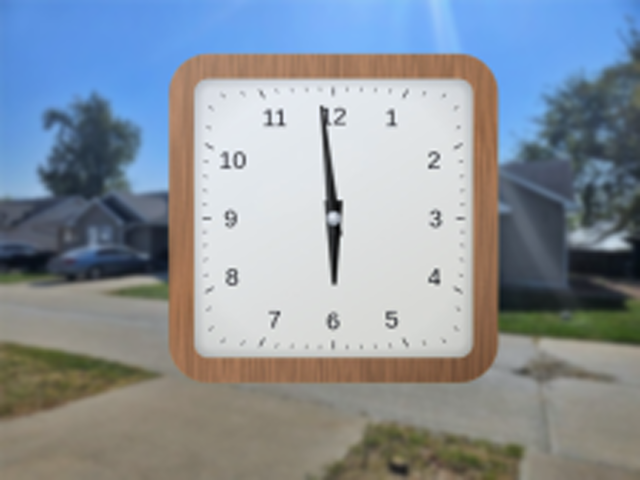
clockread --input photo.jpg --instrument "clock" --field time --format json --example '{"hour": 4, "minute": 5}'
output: {"hour": 5, "minute": 59}
